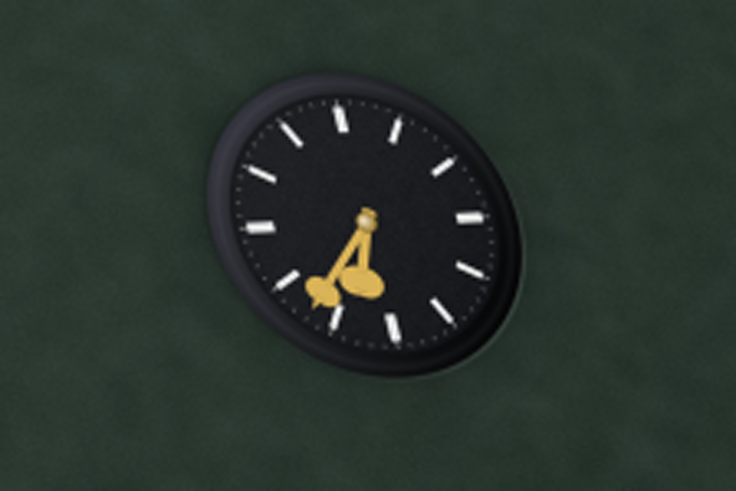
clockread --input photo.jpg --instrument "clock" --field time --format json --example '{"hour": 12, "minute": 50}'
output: {"hour": 6, "minute": 37}
